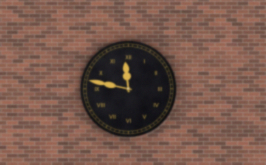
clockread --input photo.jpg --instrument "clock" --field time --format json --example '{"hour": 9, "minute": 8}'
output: {"hour": 11, "minute": 47}
